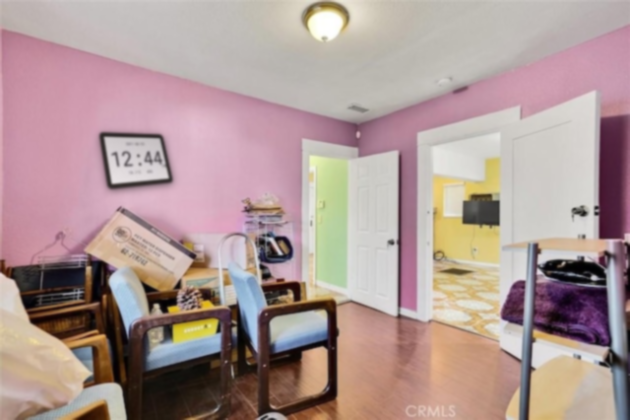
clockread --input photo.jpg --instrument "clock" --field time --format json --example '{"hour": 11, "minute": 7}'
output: {"hour": 12, "minute": 44}
